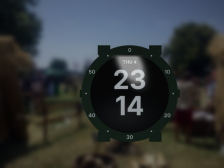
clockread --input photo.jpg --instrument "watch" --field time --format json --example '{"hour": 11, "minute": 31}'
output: {"hour": 23, "minute": 14}
